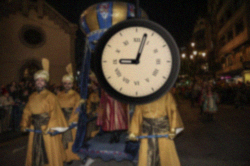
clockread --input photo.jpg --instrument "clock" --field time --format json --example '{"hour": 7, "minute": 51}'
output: {"hour": 9, "minute": 3}
